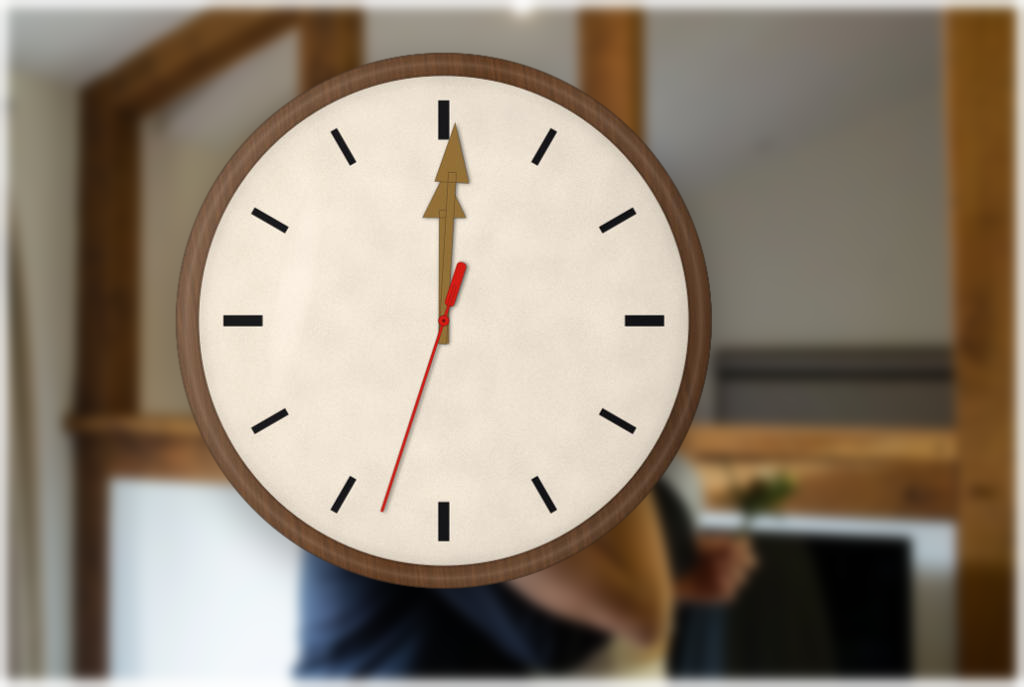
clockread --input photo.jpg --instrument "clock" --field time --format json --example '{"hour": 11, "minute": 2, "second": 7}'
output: {"hour": 12, "minute": 0, "second": 33}
